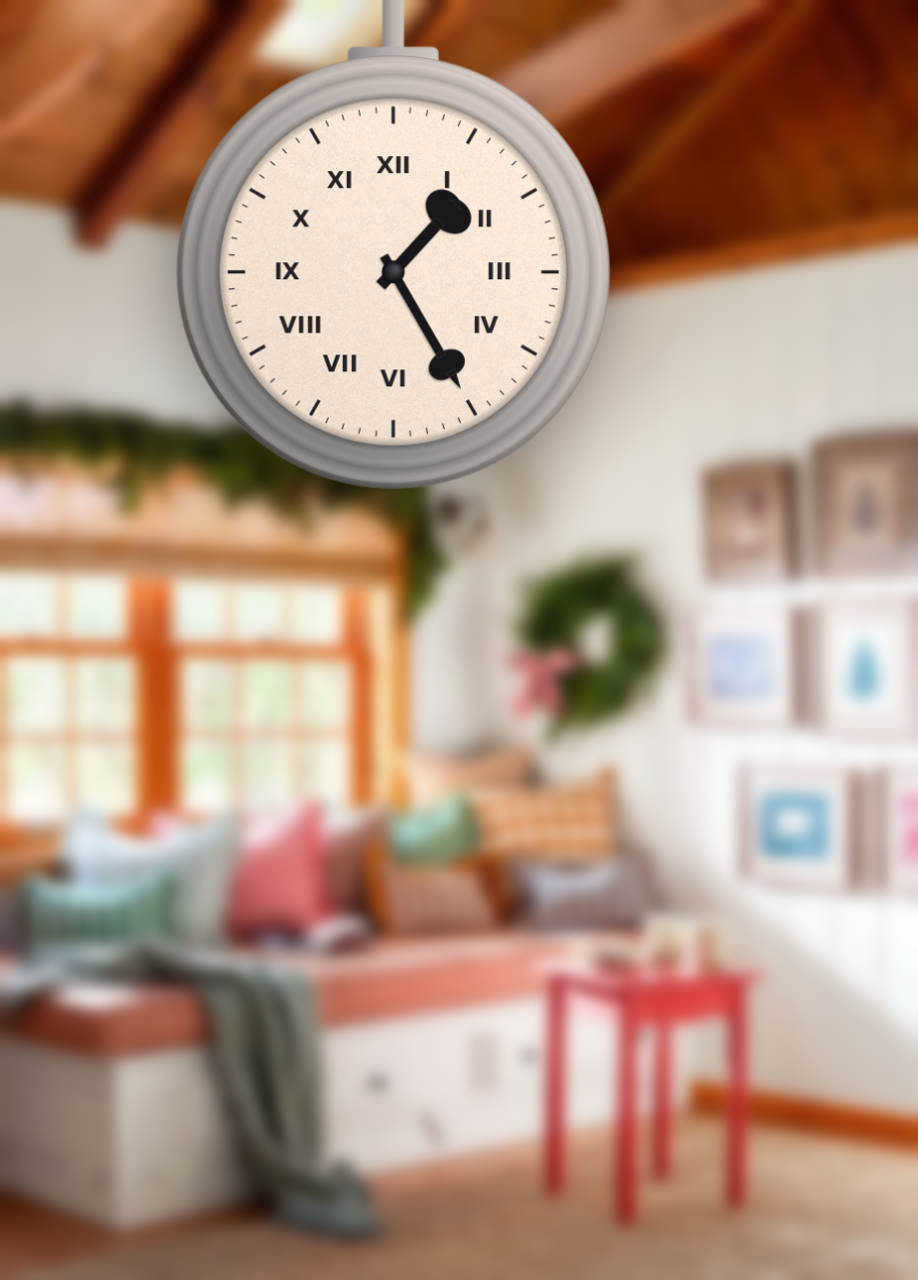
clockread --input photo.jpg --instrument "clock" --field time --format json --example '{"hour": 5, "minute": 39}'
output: {"hour": 1, "minute": 25}
